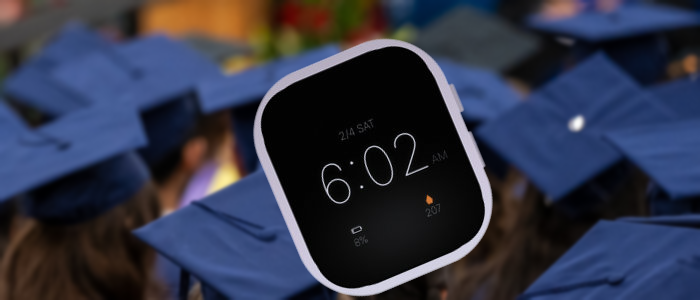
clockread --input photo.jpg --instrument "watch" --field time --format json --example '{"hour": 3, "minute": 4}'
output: {"hour": 6, "minute": 2}
